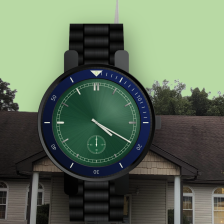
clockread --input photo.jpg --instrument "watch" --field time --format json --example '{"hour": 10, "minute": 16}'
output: {"hour": 4, "minute": 20}
